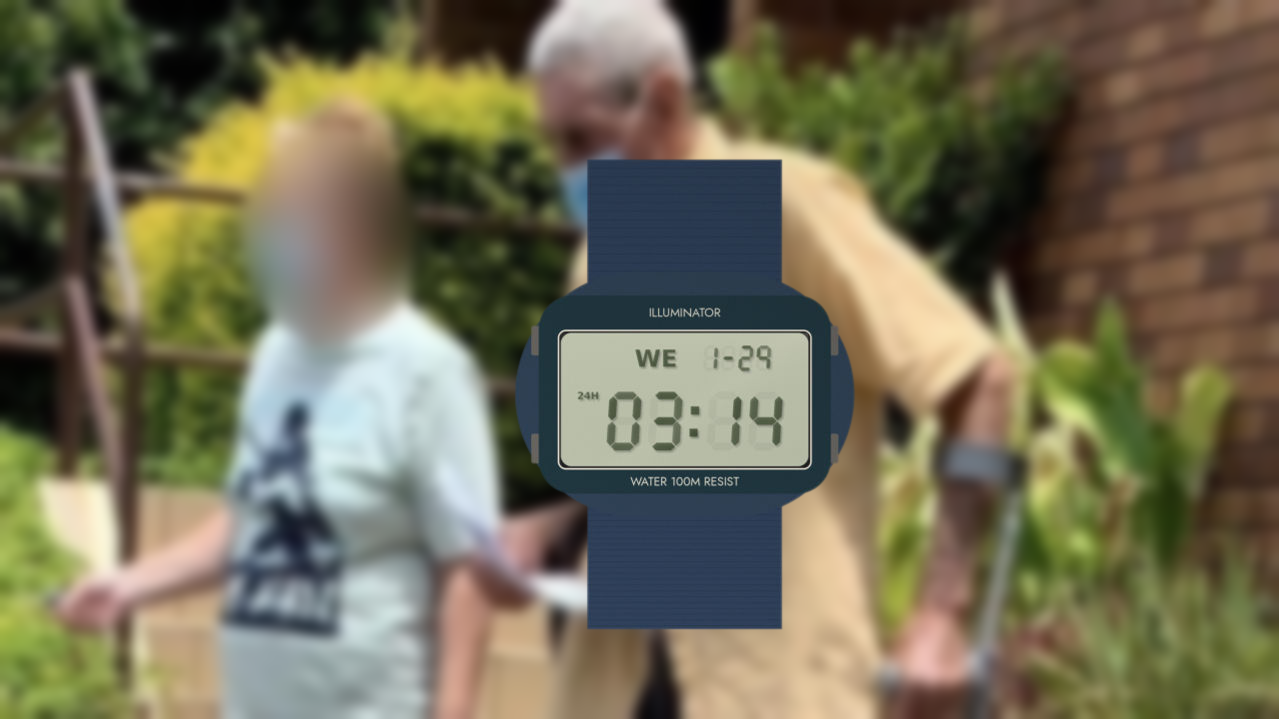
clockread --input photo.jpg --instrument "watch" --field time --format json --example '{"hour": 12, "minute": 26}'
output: {"hour": 3, "minute": 14}
